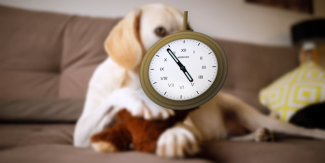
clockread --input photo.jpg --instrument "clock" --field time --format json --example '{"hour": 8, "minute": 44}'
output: {"hour": 4, "minute": 54}
